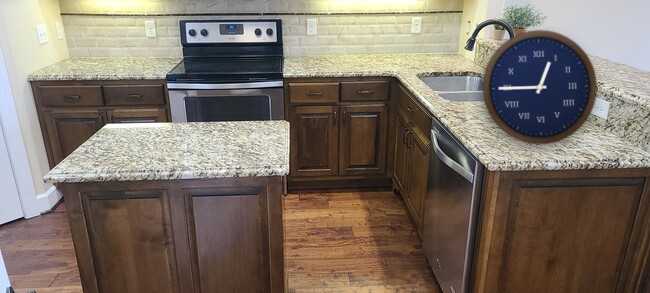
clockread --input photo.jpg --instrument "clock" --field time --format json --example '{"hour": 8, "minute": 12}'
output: {"hour": 12, "minute": 45}
